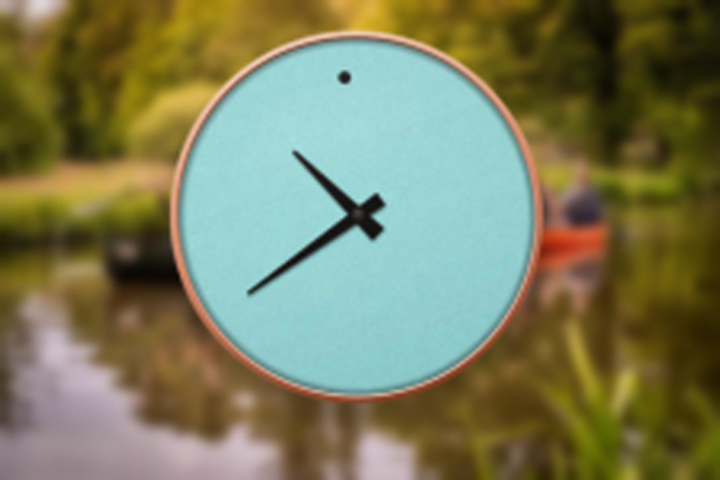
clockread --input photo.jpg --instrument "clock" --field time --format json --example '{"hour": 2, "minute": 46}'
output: {"hour": 10, "minute": 40}
